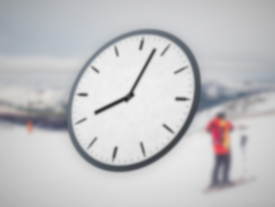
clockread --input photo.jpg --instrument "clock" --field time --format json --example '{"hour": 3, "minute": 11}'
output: {"hour": 8, "minute": 3}
